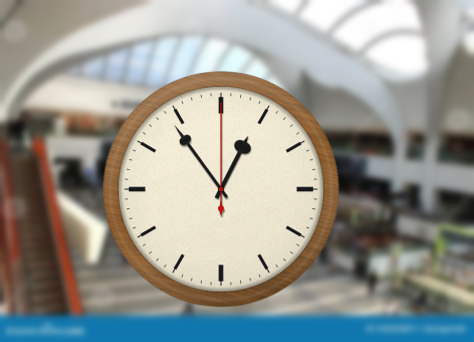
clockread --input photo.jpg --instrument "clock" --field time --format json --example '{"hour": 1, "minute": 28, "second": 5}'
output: {"hour": 12, "minute": 54, "second": 0}
